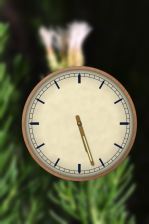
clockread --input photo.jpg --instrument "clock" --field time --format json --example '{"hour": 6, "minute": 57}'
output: {"hour": 5, "minute": 27}
